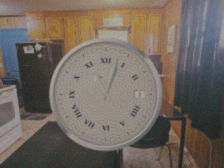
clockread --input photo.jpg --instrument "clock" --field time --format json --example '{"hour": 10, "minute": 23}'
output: {"hour": 11, "minute": 3}
